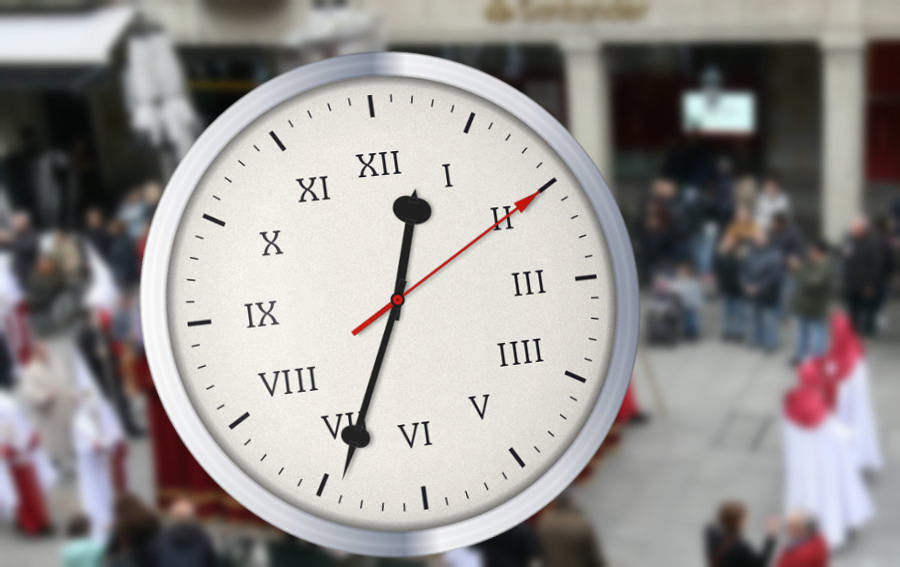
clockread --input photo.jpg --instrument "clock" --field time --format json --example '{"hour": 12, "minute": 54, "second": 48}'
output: {"hour": 12, "minute": 34, "second": 10}
